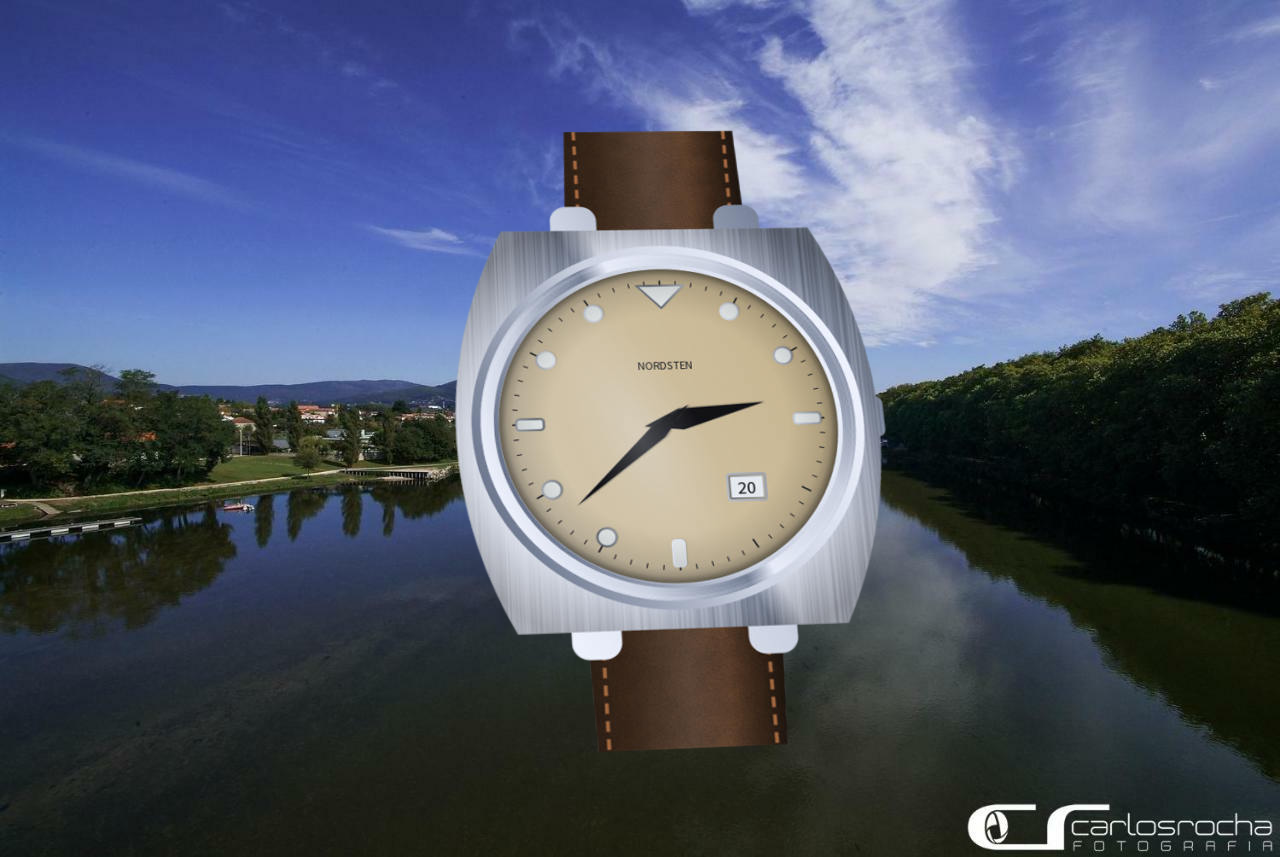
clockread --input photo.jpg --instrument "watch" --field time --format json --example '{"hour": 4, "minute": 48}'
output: {"hour": 2, "minute": 38}
